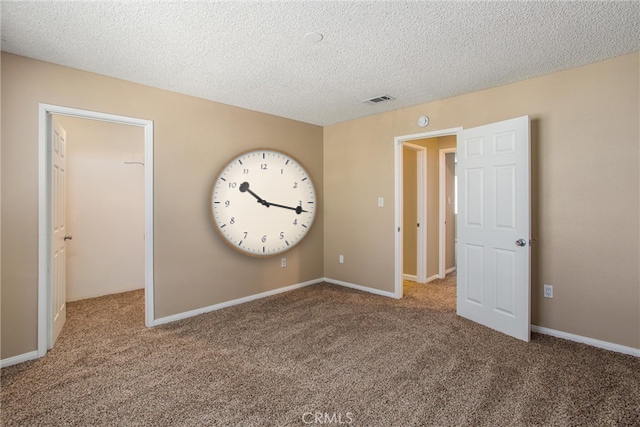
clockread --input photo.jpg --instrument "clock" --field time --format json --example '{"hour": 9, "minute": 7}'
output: {"hour": 10, "minute": 17}
